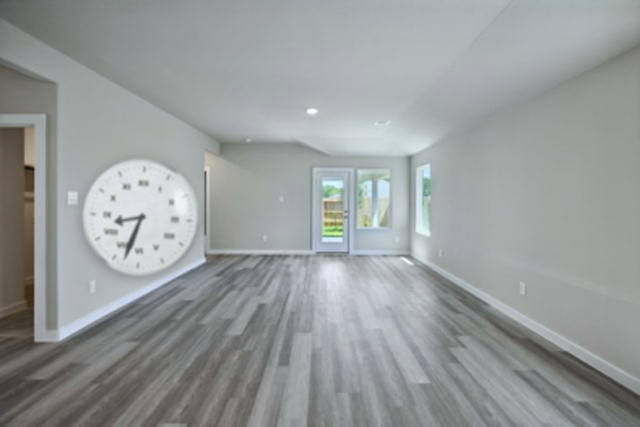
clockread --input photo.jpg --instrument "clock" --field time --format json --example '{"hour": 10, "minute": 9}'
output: {"hour": 8, "minute": 33}
